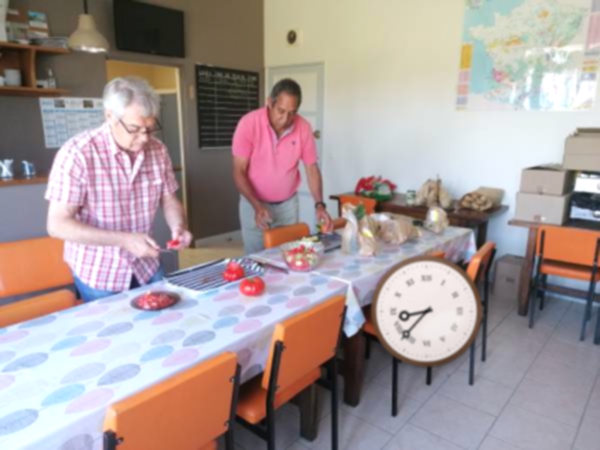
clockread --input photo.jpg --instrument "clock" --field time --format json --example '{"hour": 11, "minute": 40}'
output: {"hour": 8, "minute": 37}
